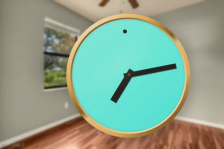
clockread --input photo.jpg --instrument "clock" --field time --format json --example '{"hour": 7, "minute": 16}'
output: {"hour": 7, "minute": 14}
